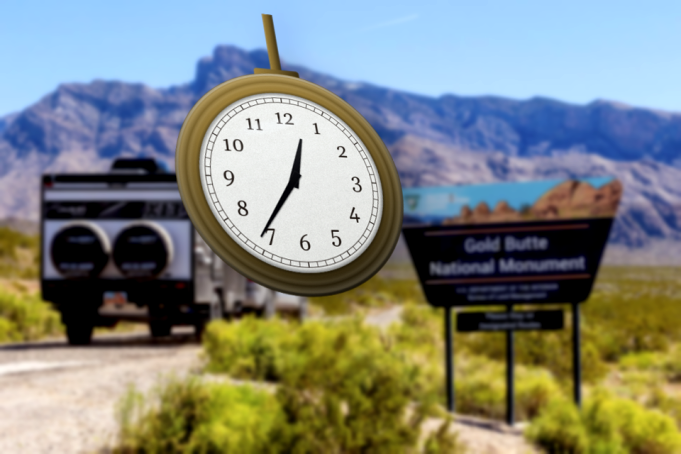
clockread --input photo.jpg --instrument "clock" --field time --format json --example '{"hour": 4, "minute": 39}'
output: {"hour": 12, "minute": 36}
